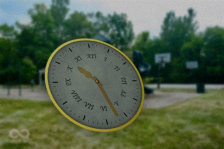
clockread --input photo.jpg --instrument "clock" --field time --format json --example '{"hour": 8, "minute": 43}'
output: {"hour": 10, "minute": 27}
